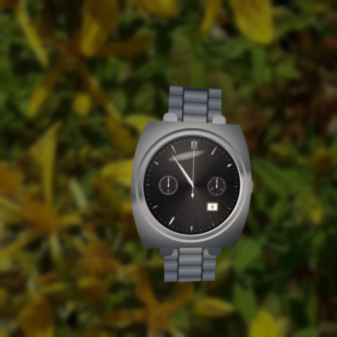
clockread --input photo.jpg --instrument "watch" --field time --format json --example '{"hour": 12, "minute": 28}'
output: {"hour": 10, "minute": 54}
